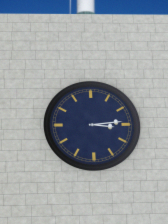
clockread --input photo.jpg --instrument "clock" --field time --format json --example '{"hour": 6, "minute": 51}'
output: {"hour": 3, "minute": 14}
